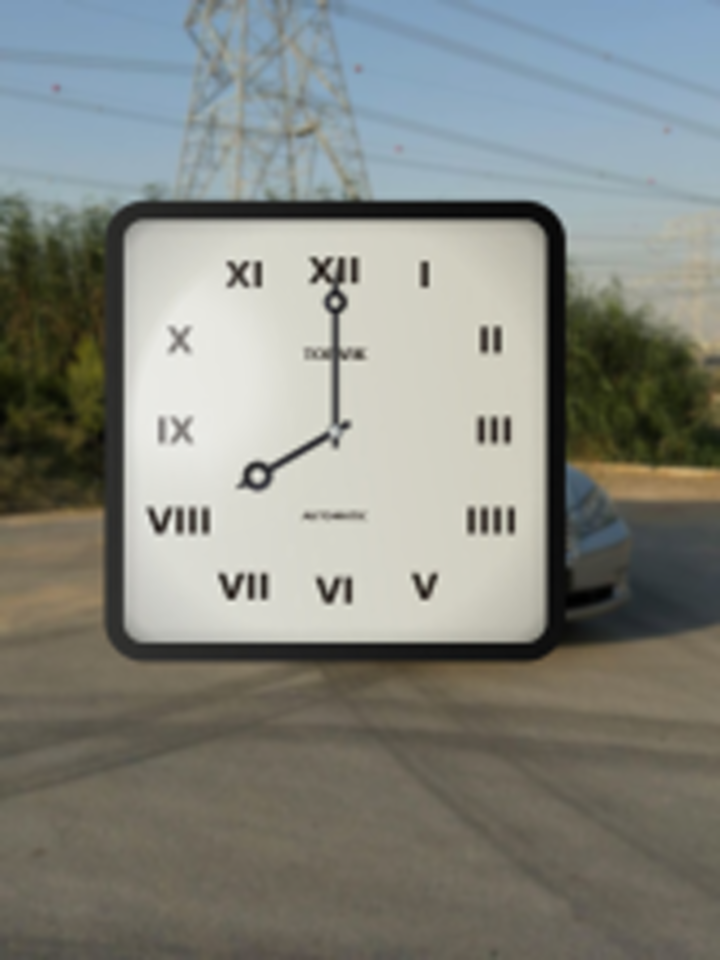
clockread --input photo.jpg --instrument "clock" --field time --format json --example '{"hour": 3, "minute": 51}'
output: {"hour": 8, "minute": 0}
